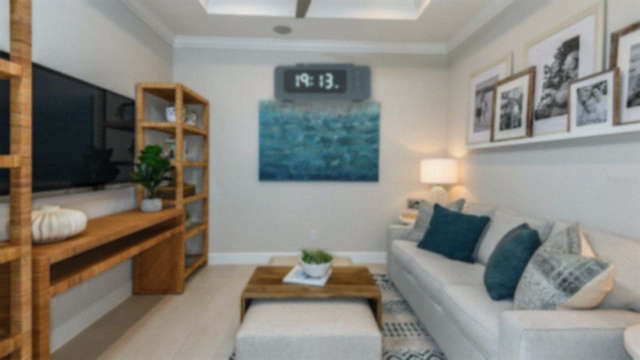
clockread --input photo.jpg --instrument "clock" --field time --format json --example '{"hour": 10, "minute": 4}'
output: {"hour": 19, "minute": 13}
